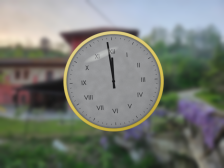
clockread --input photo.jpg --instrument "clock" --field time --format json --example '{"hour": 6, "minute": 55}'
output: {"hour": 11, "minute": 59}
